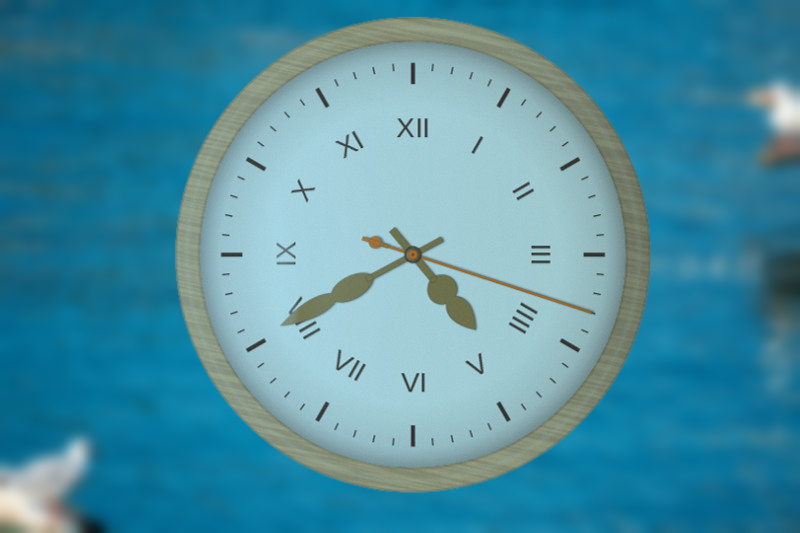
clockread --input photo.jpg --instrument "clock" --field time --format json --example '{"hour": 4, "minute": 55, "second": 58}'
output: {"hour": 4, "minute": 40, "second": 18}
